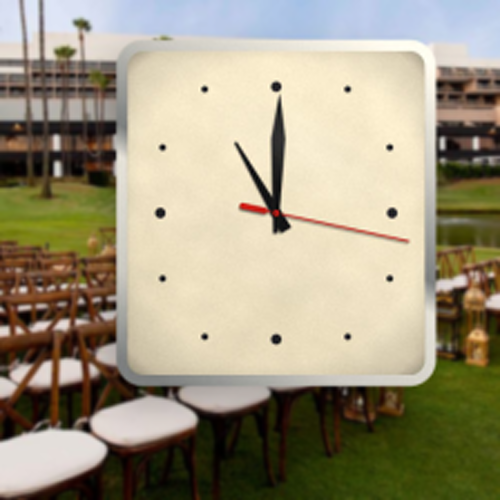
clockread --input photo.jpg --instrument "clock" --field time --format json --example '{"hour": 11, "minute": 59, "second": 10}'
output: {"hour": 11, "minute": 0, "second": 17}
